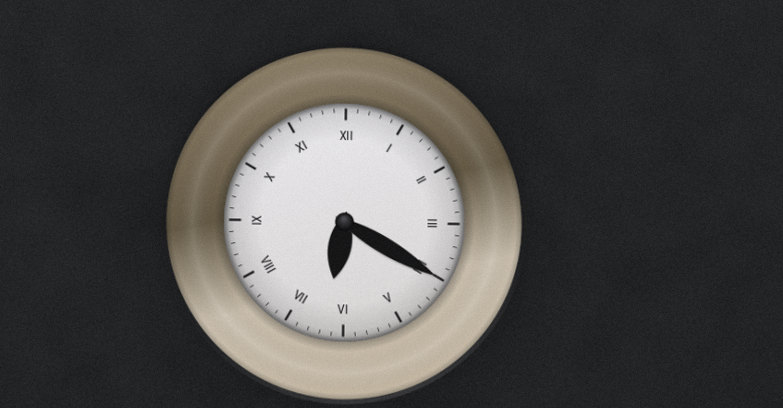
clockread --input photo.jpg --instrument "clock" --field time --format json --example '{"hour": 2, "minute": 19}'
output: {"hour": 6, "minute": 20}
